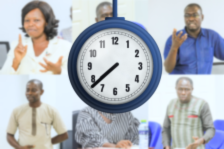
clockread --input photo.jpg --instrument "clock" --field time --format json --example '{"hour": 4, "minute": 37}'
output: {"hour": 7, "minute": 38}
